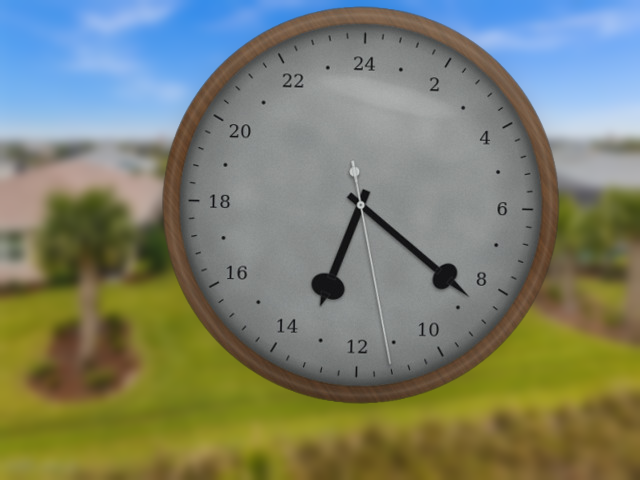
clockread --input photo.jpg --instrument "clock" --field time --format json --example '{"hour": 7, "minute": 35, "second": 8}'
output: {"hour": 13, "minute": 21, "second": 28}
